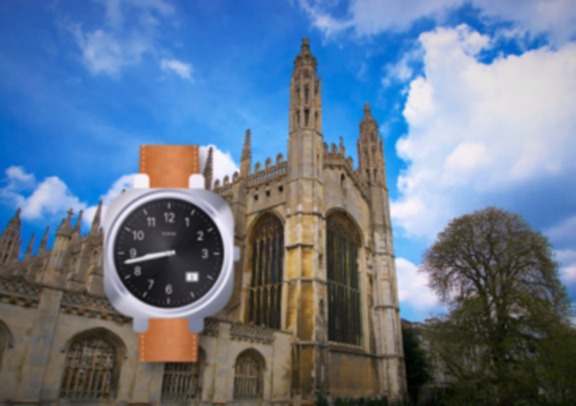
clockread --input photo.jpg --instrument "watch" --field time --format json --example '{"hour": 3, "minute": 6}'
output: {"hour": 8, "minute": 43}
